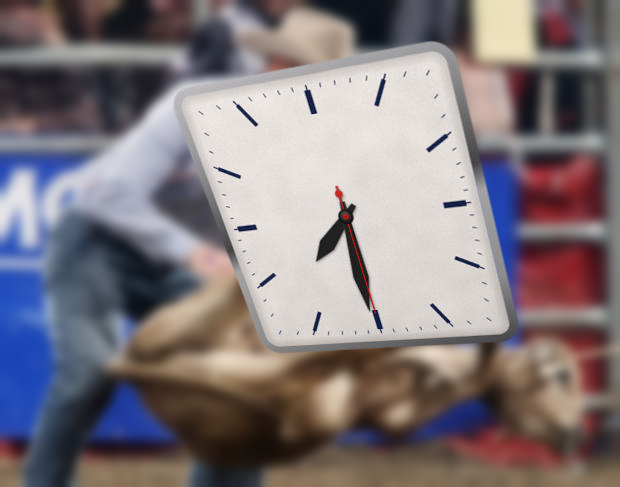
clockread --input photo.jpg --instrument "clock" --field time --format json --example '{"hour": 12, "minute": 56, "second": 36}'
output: {"hour": 7, "minute": 30, "second": 30}
